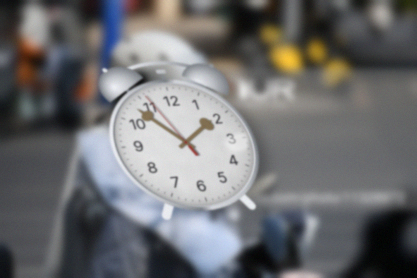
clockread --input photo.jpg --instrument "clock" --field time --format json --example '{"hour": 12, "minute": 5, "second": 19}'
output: {"hour": 1, "minute": 52, "second": 56}
